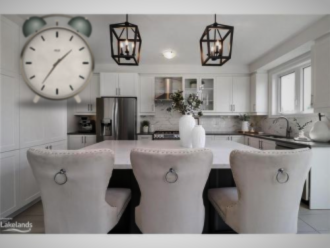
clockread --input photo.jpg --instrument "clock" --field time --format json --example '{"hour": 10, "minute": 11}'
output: {"hour": 1, "minute": 36}
